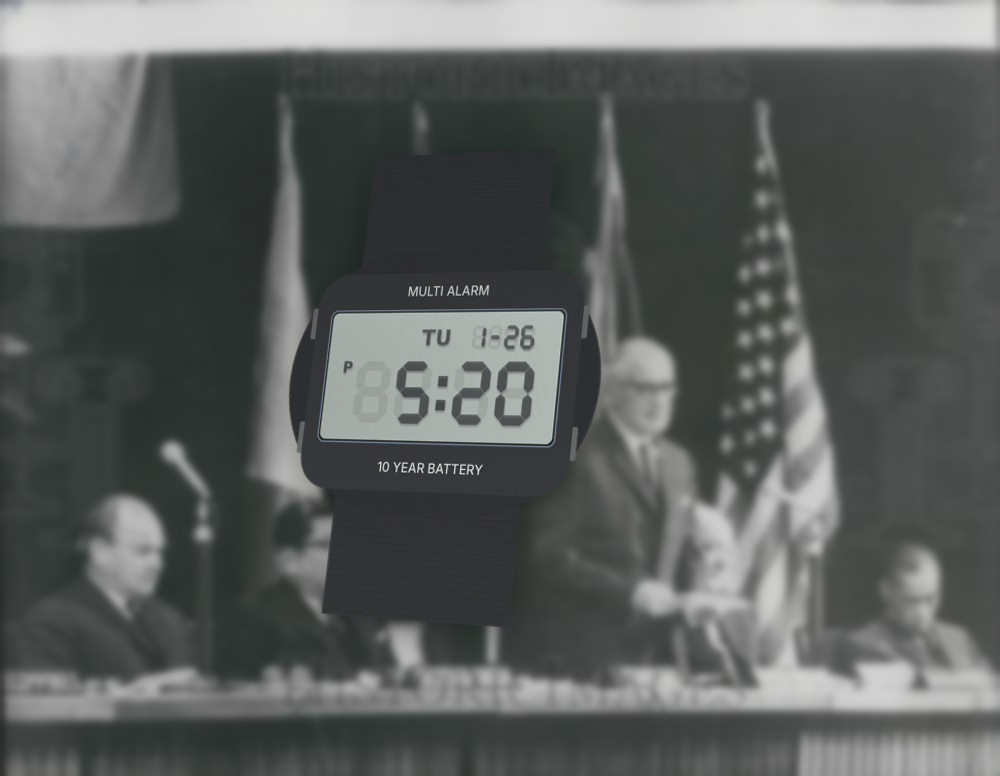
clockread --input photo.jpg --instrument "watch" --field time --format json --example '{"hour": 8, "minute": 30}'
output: {"hour": 5, "minute": 20}
